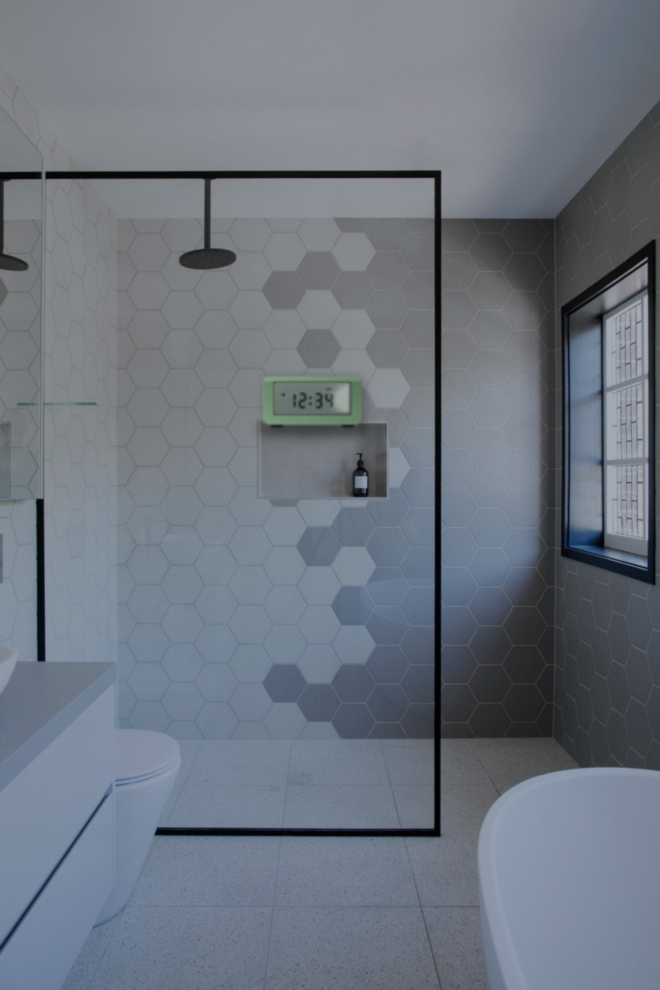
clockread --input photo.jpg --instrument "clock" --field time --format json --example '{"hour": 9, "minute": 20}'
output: {"hour": 12, "minute": 34}
